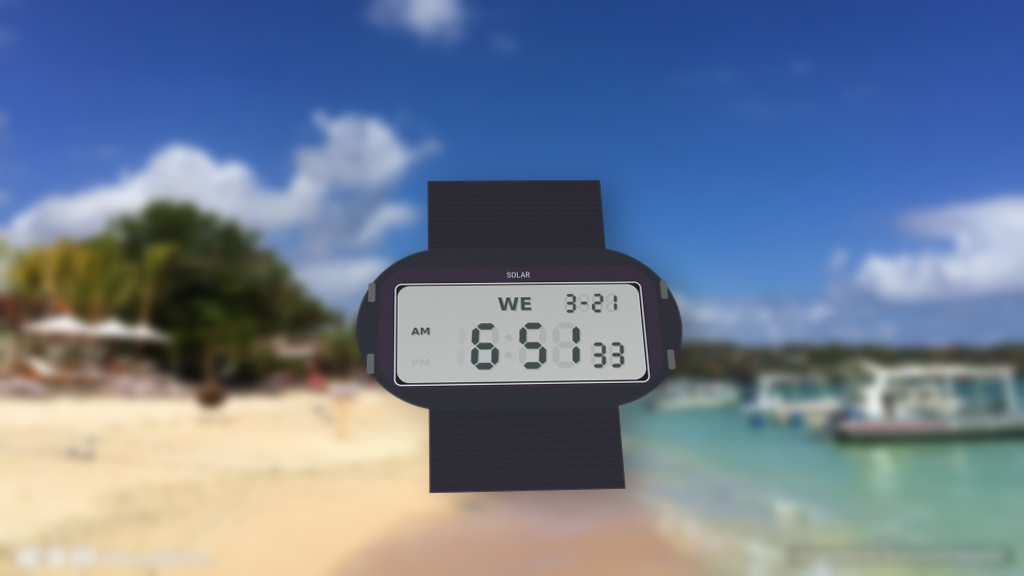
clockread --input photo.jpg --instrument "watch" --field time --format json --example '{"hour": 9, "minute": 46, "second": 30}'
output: {"hour": 6, "minute": 51, "second": 33}
